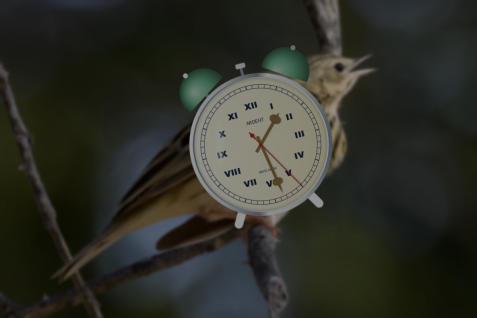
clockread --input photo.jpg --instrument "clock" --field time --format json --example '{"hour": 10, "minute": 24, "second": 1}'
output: {"hour": 1, "minute": 28, "second": 25}
